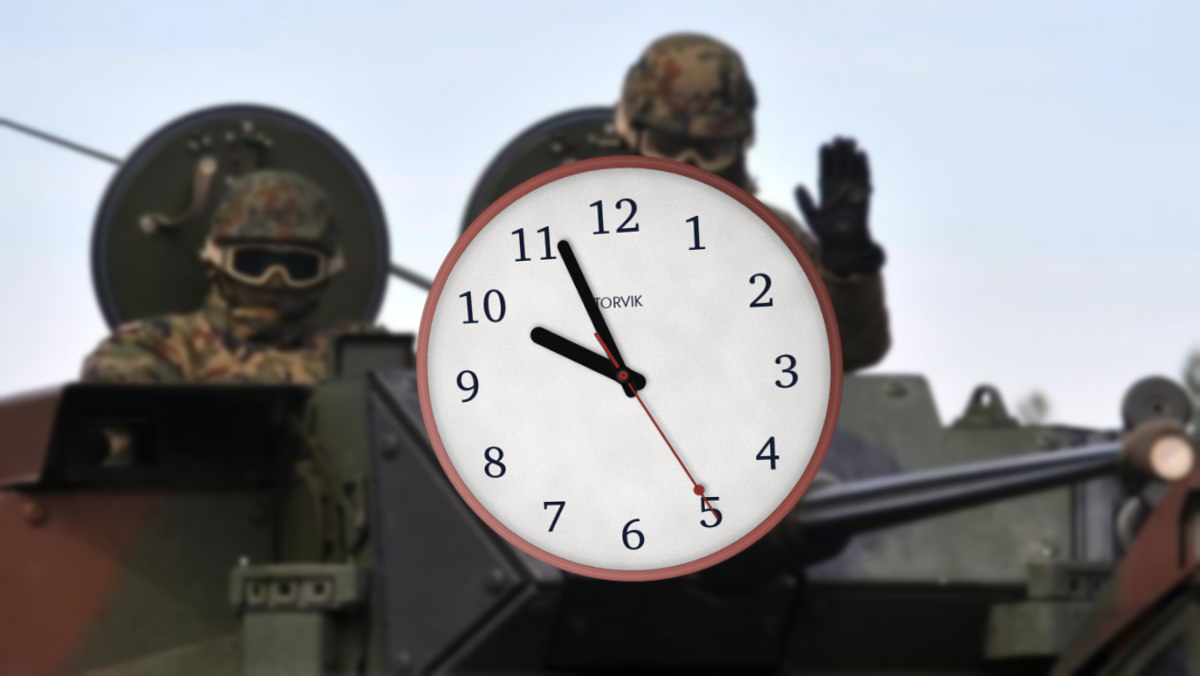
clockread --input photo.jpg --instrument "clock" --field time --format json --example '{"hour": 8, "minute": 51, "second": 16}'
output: {"hour": 9, "minute": 56, "second": 25}
